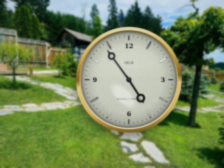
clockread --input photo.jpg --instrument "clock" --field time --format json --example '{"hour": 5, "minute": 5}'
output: {"hour": 4, "minute": 54}
